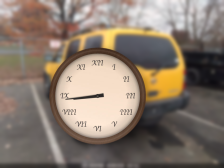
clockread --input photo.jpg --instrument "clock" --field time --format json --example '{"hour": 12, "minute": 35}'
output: {"hour": 8, "minute": 44}
